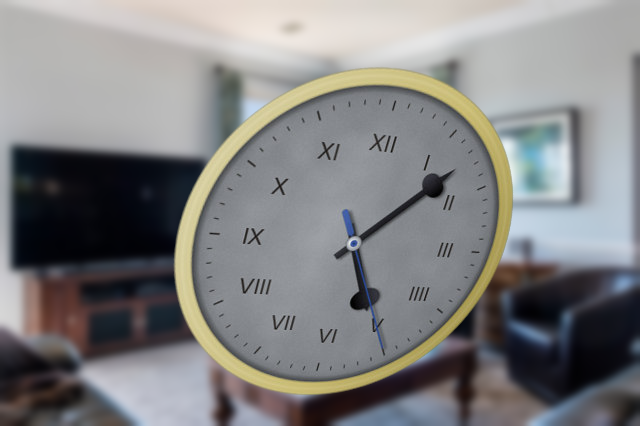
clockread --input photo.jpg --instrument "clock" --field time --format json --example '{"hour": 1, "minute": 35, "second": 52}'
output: {"hour": 5, "minute": 7, "second": 25}
